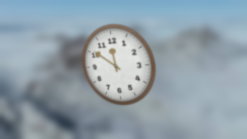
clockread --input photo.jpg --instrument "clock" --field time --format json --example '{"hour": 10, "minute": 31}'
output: {"hour": 11, "minute": 51}
